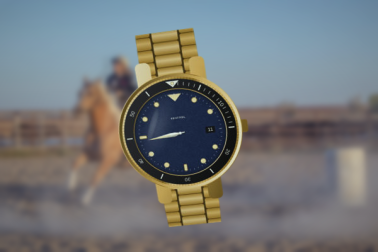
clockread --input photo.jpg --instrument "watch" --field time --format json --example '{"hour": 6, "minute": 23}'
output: {"hour": 8, "minute": 44}
